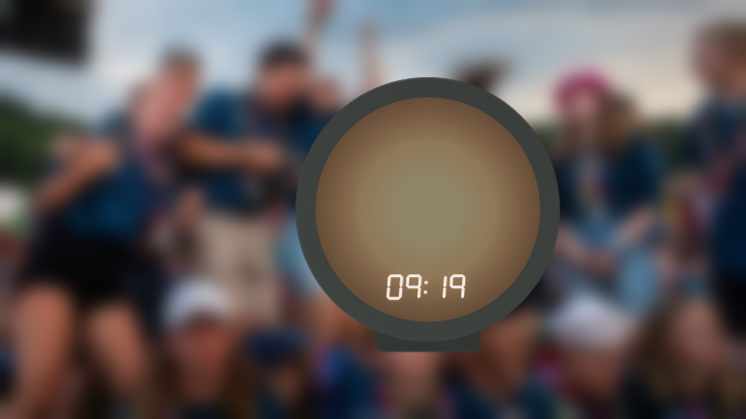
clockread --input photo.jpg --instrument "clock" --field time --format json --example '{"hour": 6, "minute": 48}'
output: {"hour": 9, "minute": 19}
